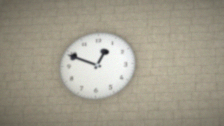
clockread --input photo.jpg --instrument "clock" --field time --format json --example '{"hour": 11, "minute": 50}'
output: {"hour": 12, "minute": 49}
